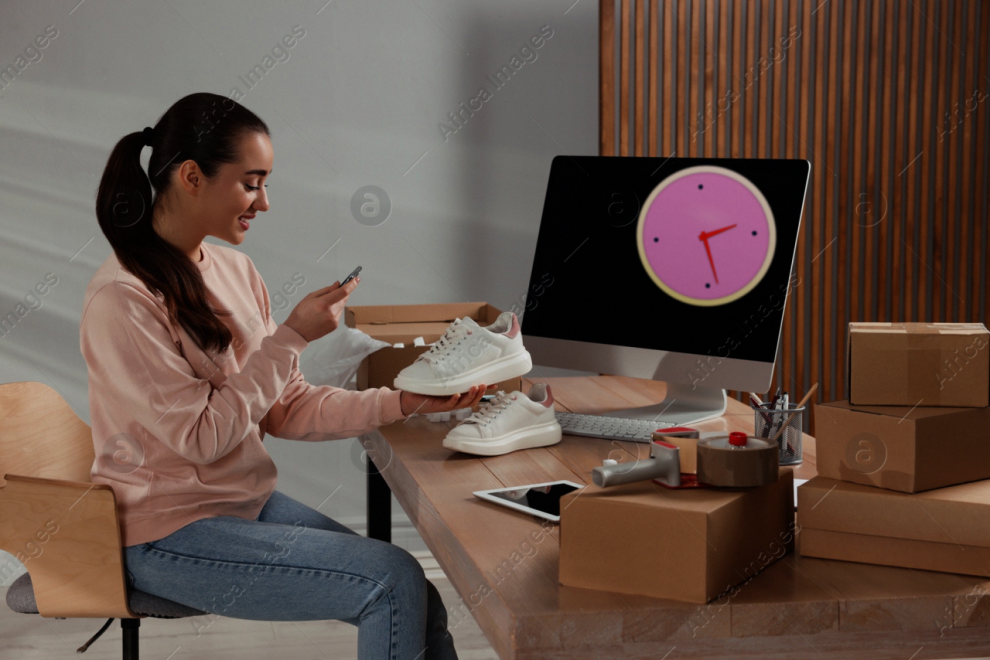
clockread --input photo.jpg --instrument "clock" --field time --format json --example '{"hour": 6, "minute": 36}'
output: {"hour": 2, "minute": 28}
